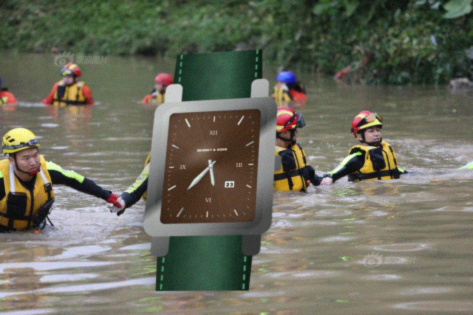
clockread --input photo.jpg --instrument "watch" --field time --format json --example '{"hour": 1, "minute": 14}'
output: {"hour": 5, "minute": 37}
